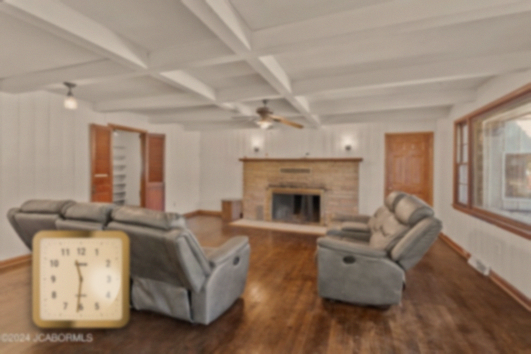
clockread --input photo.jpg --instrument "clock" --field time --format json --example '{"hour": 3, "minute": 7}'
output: {"hour": 11, "minute": 31}
